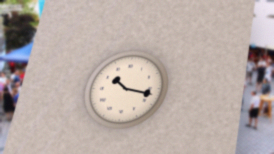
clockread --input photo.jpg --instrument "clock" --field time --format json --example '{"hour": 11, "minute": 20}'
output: {"hour": 10, "minute": 17}
